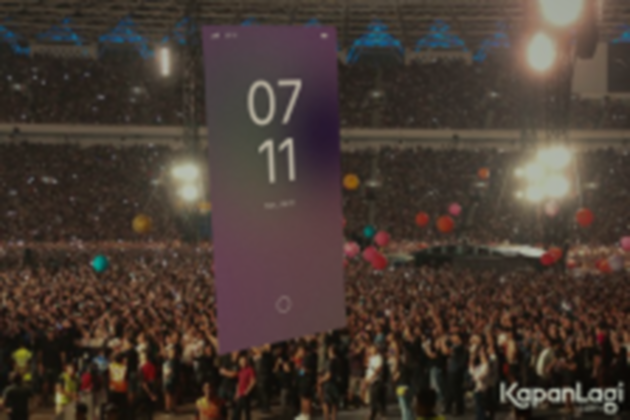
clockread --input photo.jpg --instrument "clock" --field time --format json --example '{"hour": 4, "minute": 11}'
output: {"hour": 7, "minute": 11}
